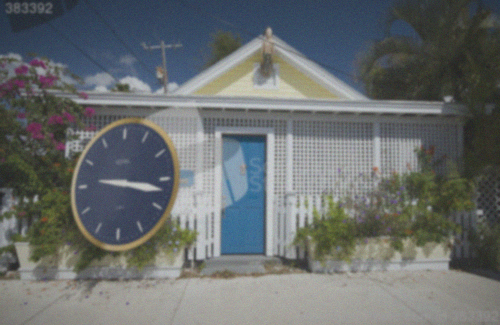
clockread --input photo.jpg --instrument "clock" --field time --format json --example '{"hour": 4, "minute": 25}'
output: {"hour": 9, "minute": 17}
